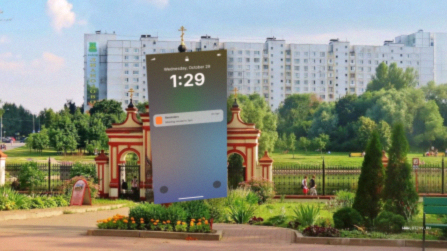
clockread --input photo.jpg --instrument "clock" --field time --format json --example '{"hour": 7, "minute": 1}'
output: {"hour": 1, "minute": 29}
